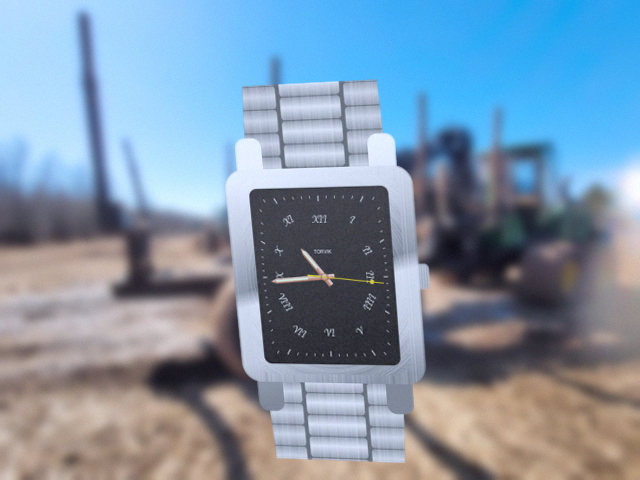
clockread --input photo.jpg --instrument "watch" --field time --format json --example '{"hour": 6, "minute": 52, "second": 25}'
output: {"hour": 10, "minute": 44, "second": 16}
